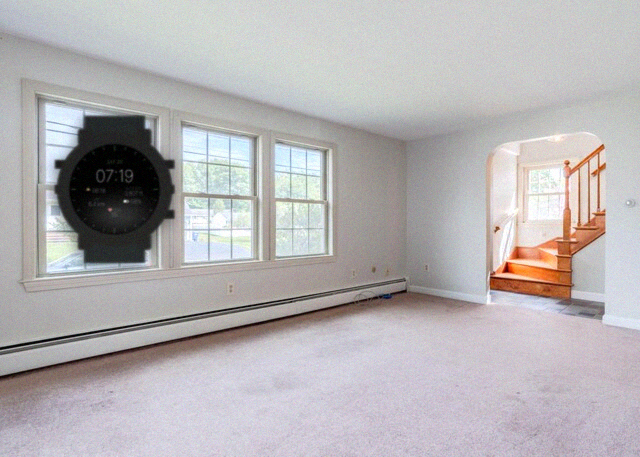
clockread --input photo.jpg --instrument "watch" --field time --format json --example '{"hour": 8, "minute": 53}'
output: {"hour": 7, "minute": 19}
